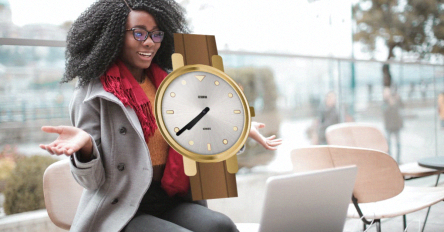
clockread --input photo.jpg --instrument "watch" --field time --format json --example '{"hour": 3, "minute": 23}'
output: {"hour": 7, "minute": 39}
